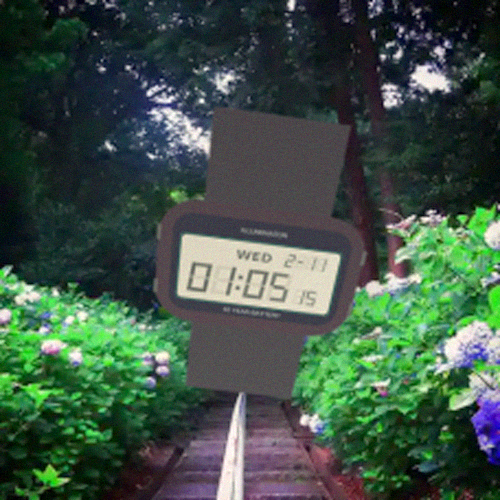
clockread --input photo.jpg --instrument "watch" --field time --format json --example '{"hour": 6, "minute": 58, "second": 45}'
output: {"hour": 1, "minute": 5, "second": 15}
